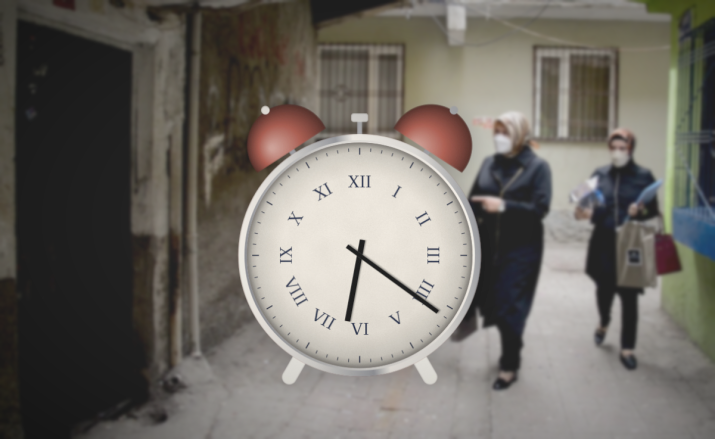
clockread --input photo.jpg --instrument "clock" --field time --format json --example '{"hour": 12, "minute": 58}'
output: {"hour": 6, "minute": 21}
